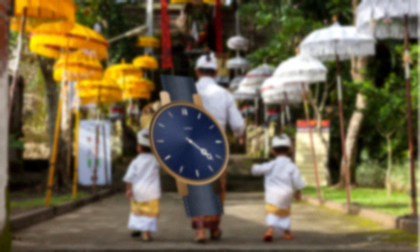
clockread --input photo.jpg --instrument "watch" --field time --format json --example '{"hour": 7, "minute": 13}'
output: {"hour": 4, "minute": 22}
